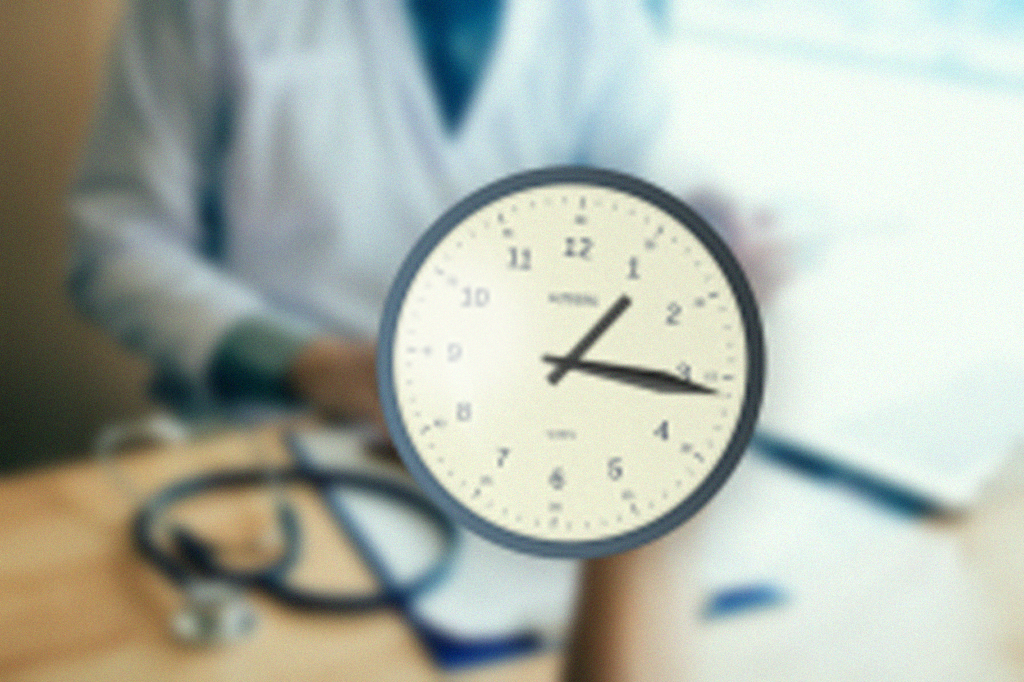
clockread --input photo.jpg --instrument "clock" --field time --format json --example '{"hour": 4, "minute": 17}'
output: {"hour": 1, "minute": 16}
